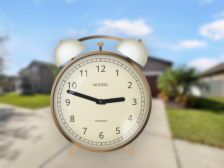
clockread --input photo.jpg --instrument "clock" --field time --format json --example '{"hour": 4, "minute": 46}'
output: {"hour": 2, "minute": 48}
